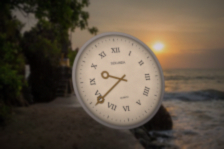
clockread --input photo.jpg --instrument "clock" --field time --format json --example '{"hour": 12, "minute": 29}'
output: {"hour": 9, "minute": 39}
